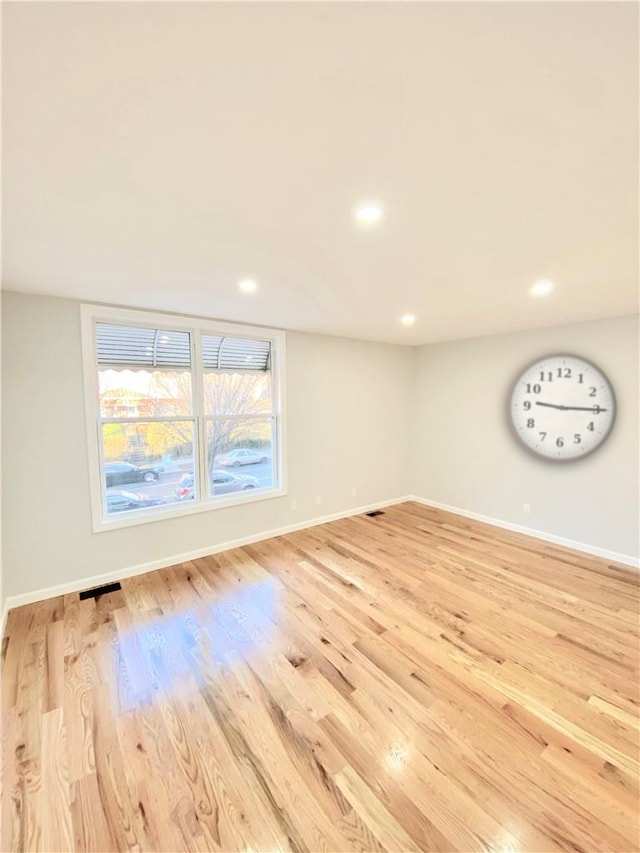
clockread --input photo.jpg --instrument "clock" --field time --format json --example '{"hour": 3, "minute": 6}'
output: {"hour": 9, "minute": 15}
